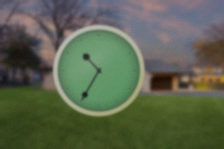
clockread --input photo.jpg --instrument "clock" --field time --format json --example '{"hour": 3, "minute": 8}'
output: {"hour": 10, "minute": 35}
